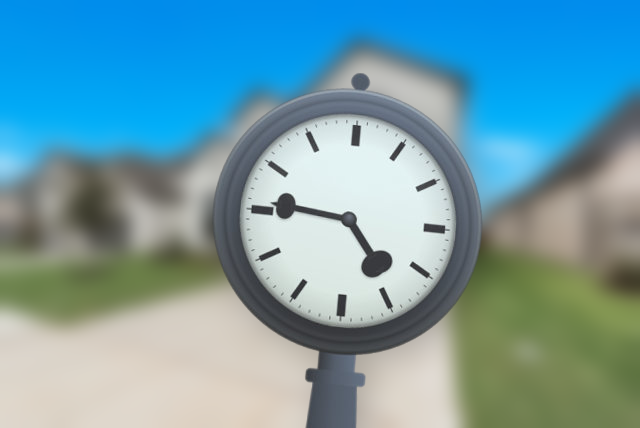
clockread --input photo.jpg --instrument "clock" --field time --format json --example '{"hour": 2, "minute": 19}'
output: {"hour": 4, "minute": 46}
